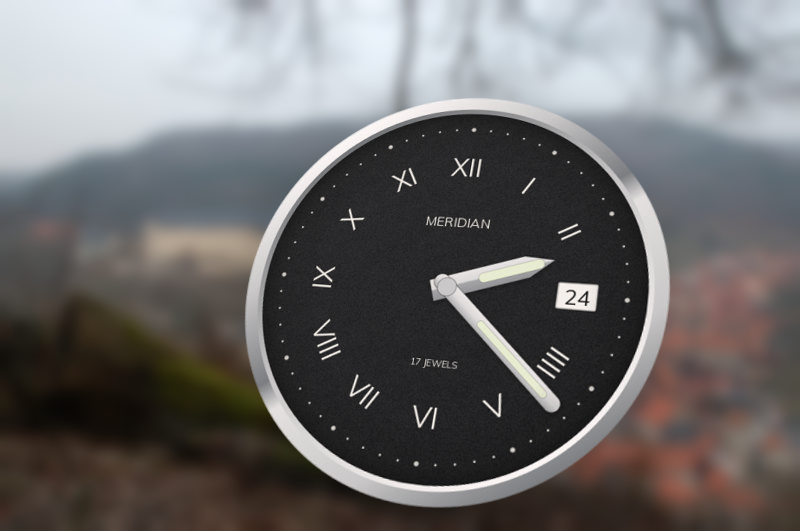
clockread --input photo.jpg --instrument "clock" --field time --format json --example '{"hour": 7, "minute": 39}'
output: {"hour": 2, "minute": 22}
